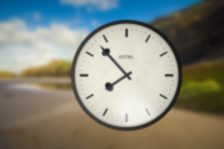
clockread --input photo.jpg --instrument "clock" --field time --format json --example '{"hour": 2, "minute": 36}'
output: {"hour": 7, "minute": 53}
